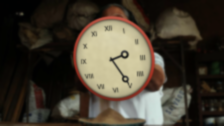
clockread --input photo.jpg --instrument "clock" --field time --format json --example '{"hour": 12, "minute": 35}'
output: {"hour": 2, "minute": 25}
